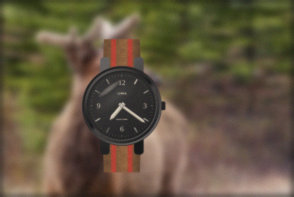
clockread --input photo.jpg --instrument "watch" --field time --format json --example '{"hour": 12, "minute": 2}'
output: {"hour": 7, "minute": 21}
